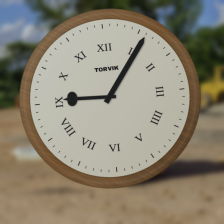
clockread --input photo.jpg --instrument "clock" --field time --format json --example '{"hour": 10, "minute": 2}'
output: {"hour": 9, "minute": 6}
